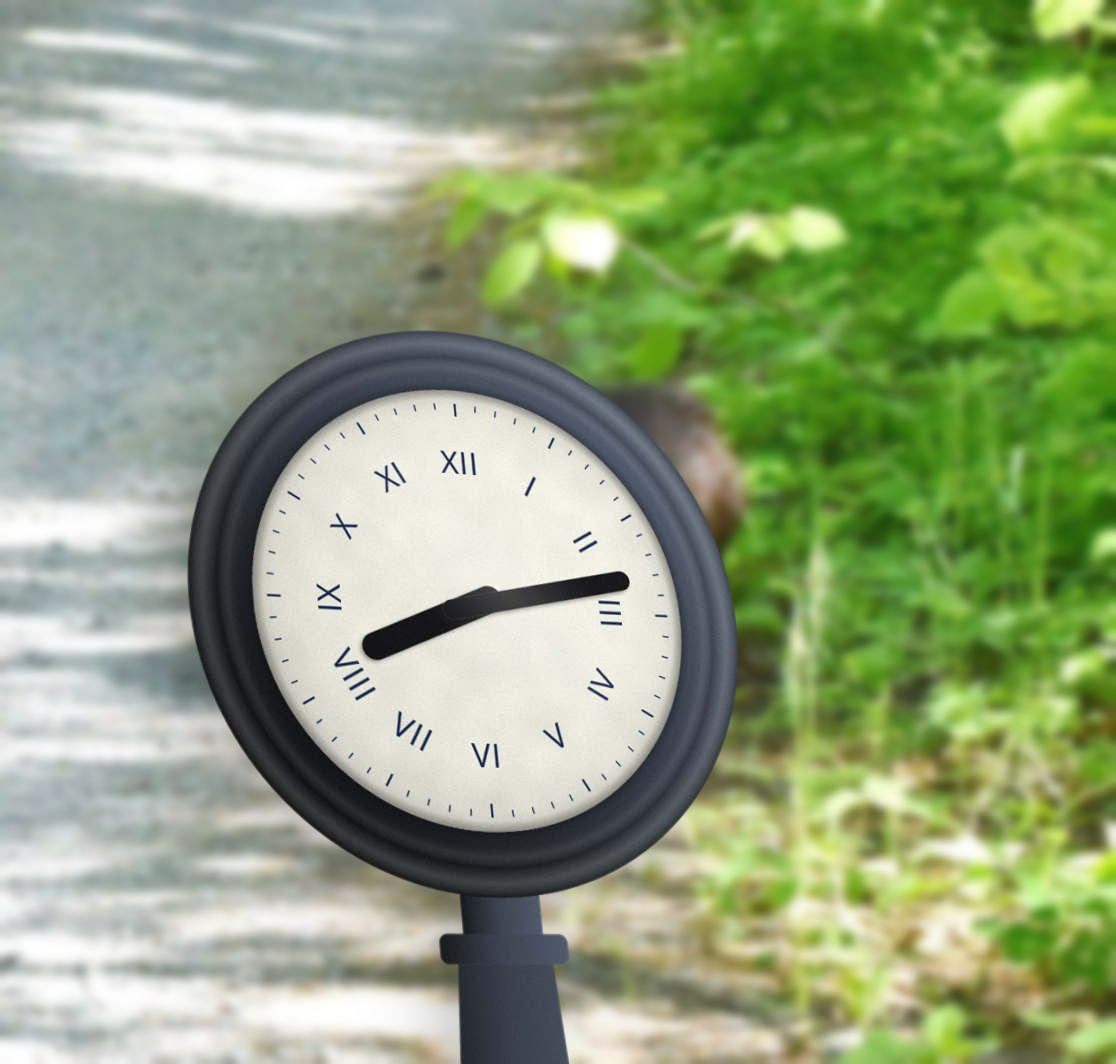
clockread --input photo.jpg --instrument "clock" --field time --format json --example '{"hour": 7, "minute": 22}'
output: {"hour": 8, "minute": 13}
